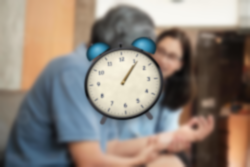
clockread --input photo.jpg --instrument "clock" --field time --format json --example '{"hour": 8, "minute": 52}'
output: {"hour": 1, "minute": 6}
